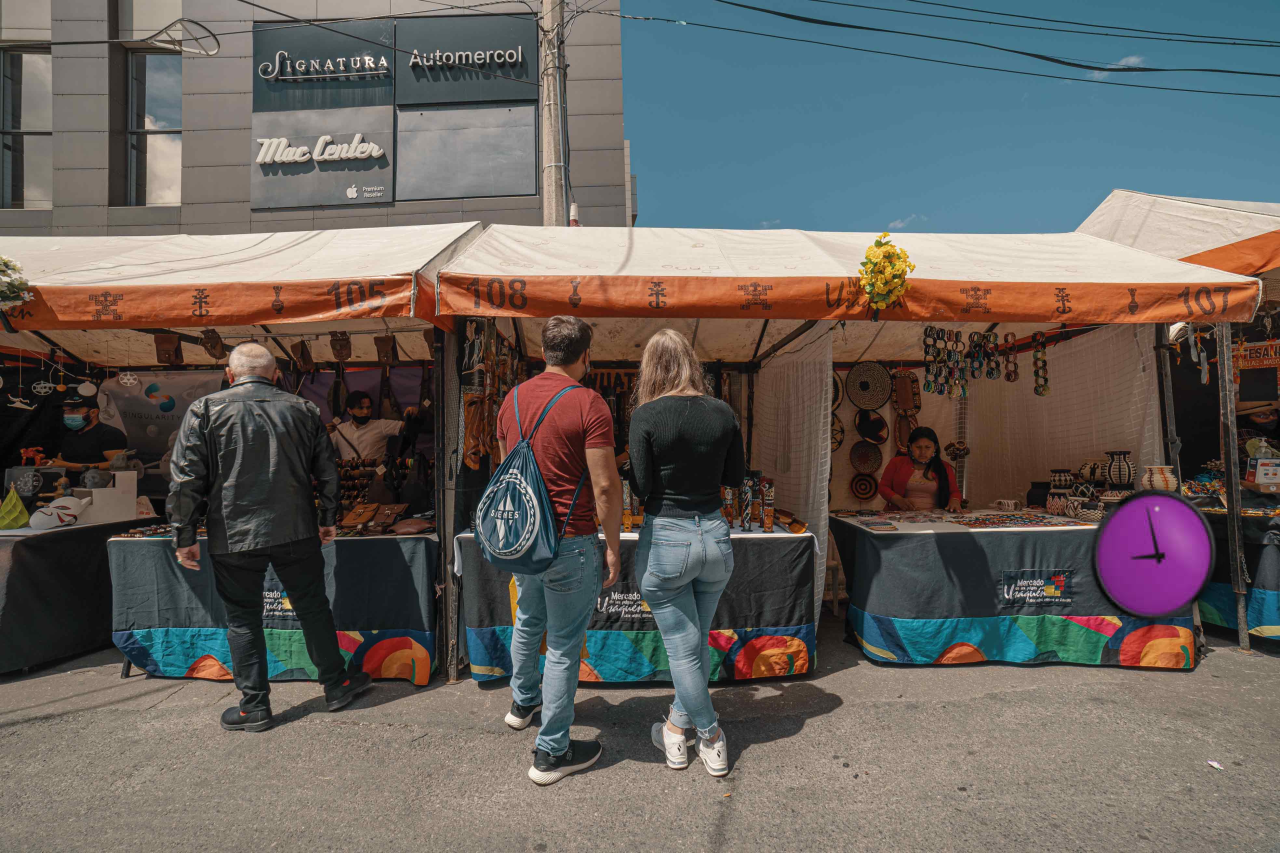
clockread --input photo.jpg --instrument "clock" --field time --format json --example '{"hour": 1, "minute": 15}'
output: {"hour": 8, "minute": 58}
